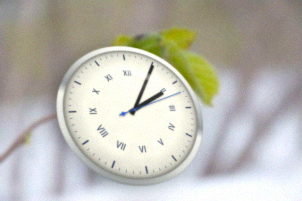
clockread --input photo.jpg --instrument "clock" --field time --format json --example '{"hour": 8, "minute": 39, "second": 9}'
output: {"hour": 2, "minute": 5, "second": 12}
